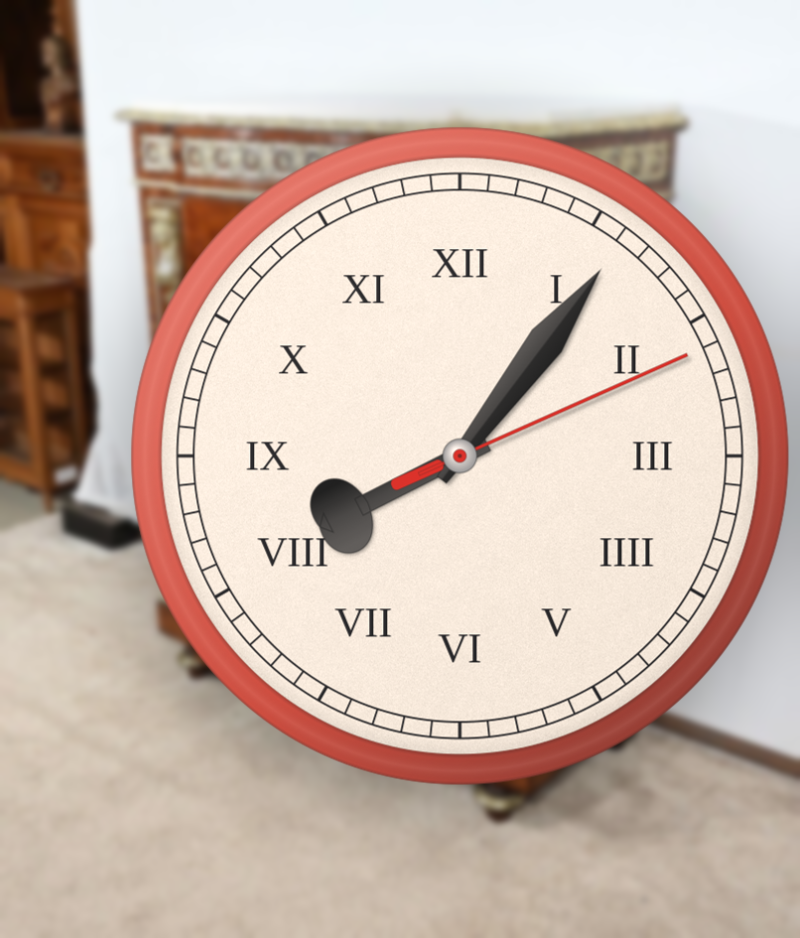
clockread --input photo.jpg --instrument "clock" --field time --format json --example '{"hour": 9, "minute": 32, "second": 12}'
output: {"hour": 8, "minute": 6, "second": 11}
